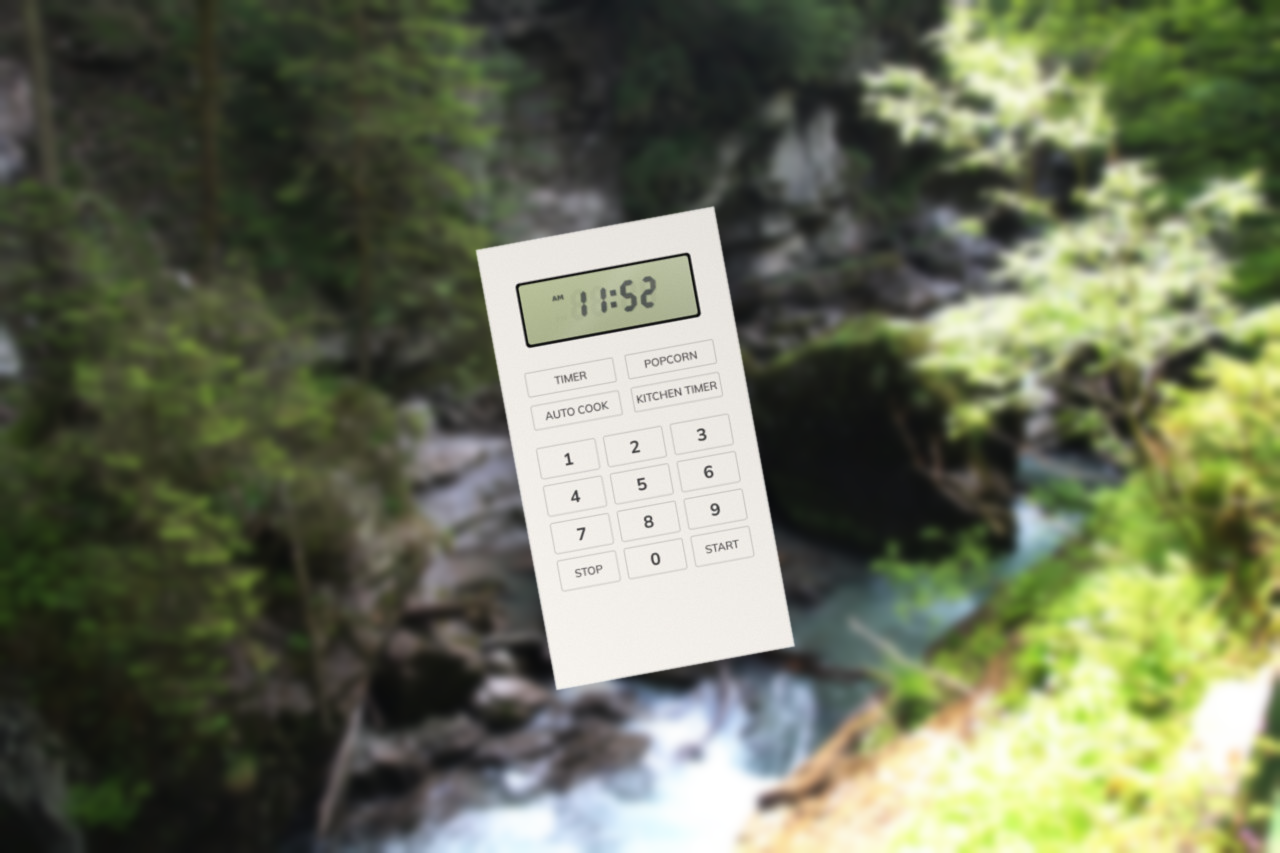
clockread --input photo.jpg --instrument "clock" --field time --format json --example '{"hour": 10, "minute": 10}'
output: {"hour": 11, "minute": 52}
